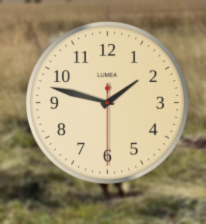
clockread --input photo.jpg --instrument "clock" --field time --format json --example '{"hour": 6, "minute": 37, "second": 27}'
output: {"hour": 1, "minute": 47, "second": 30}
